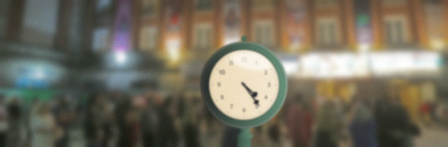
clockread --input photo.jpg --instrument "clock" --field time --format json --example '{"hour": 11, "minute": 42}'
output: {"hour": 4, "minute": 24}
